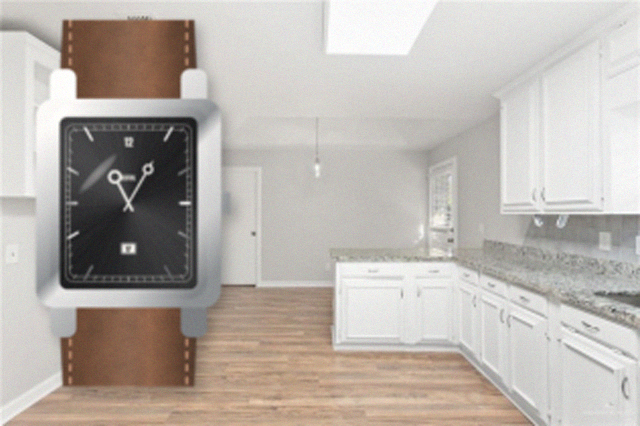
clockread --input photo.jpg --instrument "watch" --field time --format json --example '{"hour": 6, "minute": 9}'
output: {"hour": 11, "minute": 5}
